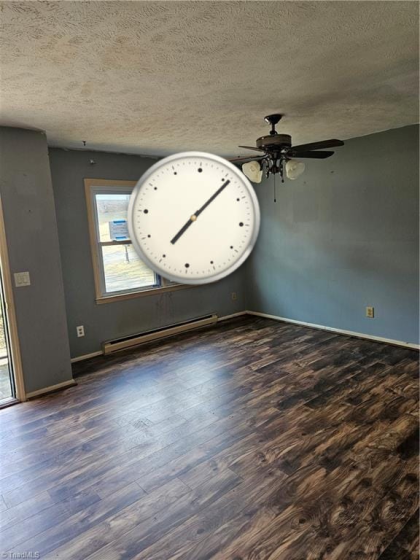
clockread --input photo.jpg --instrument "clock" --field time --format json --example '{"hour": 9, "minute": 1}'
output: {"hour": 7, "minute": 6}
